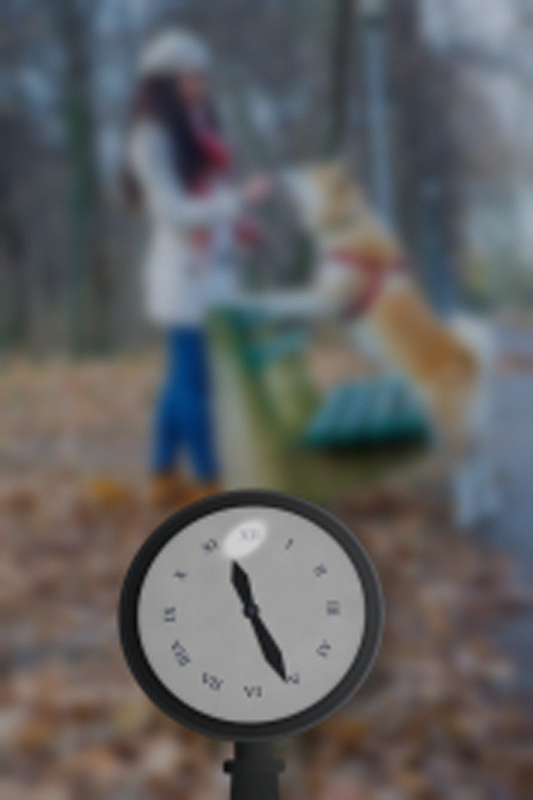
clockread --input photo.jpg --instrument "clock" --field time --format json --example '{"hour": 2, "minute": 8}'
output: {"hour": 11, "minute": 26}
